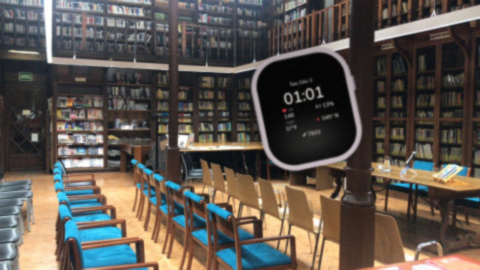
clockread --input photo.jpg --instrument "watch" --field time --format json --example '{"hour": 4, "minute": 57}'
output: {"hour": 1, "minute": 1}
